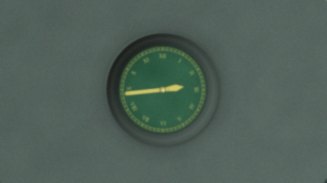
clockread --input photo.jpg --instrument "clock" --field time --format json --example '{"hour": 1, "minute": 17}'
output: {"hour": 2, "minute": 44}
